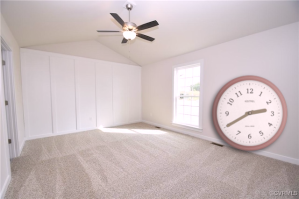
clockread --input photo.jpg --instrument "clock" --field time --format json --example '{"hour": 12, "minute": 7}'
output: {"hour": 2, "minute": 40}
